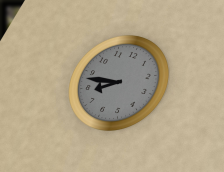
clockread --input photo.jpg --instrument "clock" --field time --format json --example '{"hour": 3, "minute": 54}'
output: {"hour": 7, "minute": 43}
